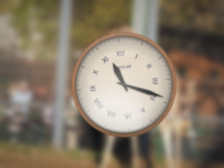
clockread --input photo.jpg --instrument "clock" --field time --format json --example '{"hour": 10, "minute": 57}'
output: {"hour": 11, "minute": 19}
